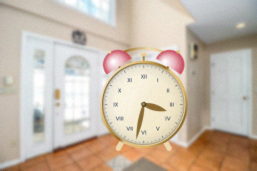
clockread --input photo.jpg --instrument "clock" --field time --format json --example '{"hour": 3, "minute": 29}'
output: {"hour": 3, "minute": 32}
